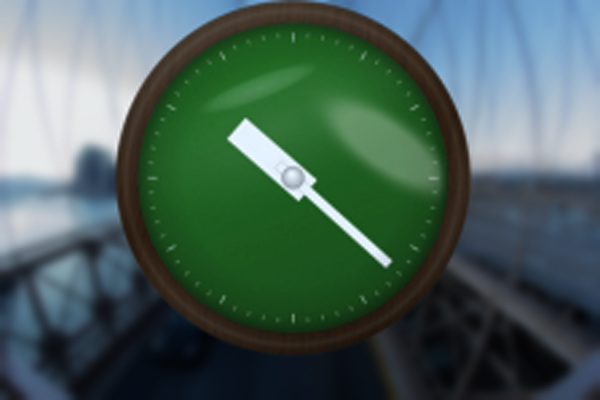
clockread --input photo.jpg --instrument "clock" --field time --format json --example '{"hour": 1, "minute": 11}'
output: {"hour": 10, "minute": 22}
